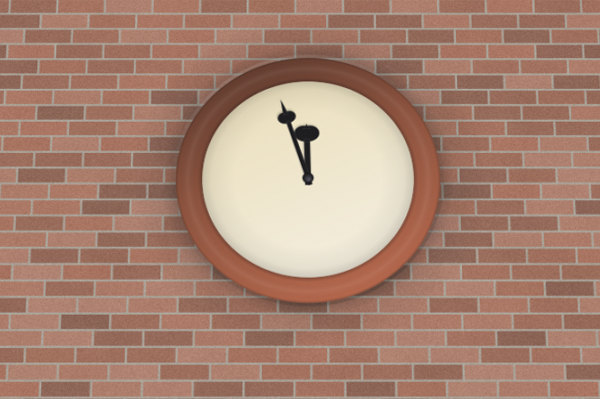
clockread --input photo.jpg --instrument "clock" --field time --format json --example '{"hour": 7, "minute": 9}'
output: {"hour": 11, "minute": 57}
